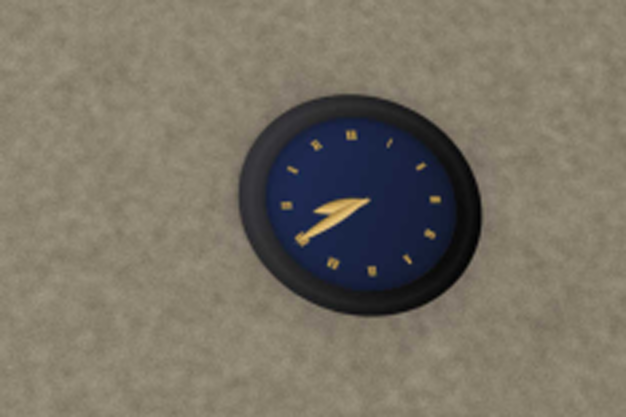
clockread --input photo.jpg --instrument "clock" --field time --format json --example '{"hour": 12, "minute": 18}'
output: {"hour": 8, "minute": 40}
